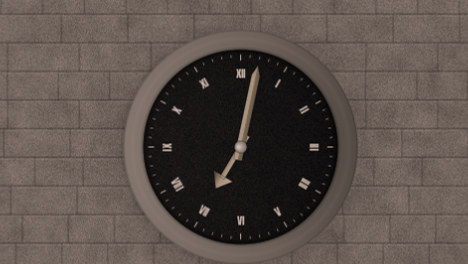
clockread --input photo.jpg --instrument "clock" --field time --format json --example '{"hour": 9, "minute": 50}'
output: {"hour": 7, "minute": 2}
